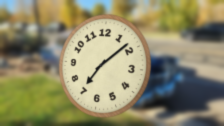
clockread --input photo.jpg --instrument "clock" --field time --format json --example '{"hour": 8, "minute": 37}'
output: {"hour": 7, "minute": 8}
